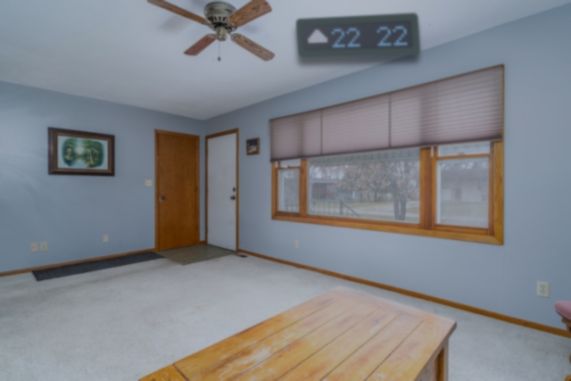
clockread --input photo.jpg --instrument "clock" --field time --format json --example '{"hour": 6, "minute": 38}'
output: {"hour": 22, "minute": 22}
